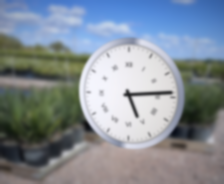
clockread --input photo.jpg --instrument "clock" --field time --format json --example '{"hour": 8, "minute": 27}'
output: {"hour": 5, "minute": 14}
